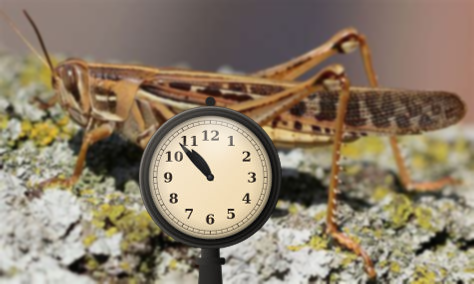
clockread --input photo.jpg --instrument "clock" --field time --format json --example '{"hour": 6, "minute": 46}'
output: {"hour": 10, "minute": 53}
